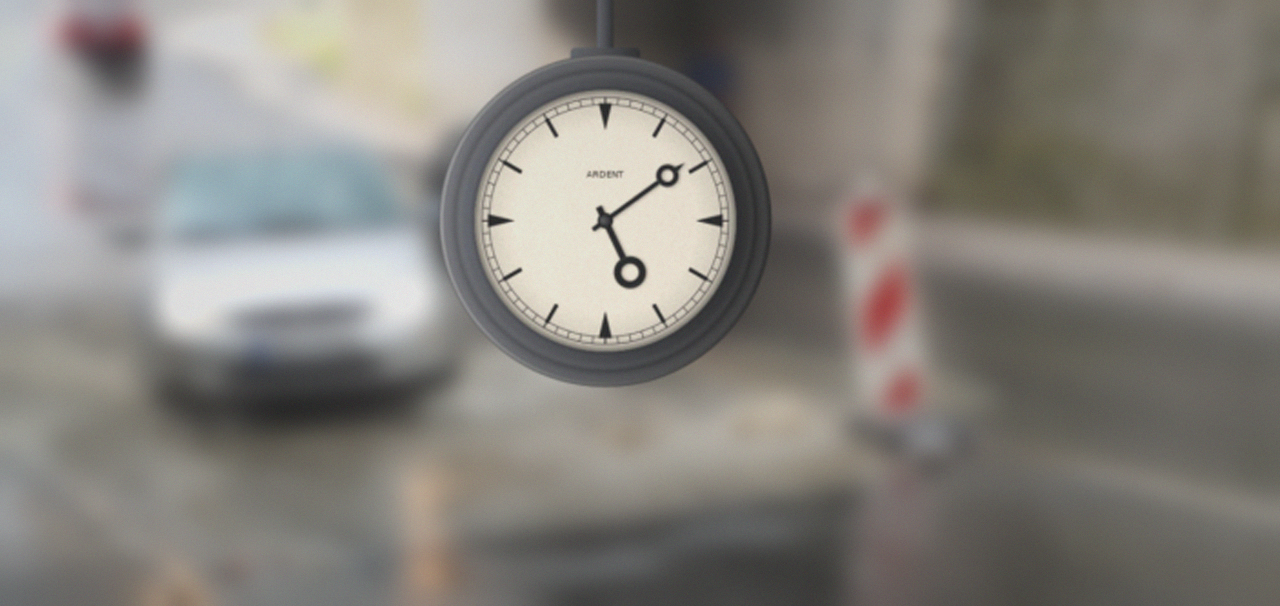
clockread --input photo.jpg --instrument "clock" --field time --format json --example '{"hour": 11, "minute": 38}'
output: {"hour": 5, "minute": 9}
